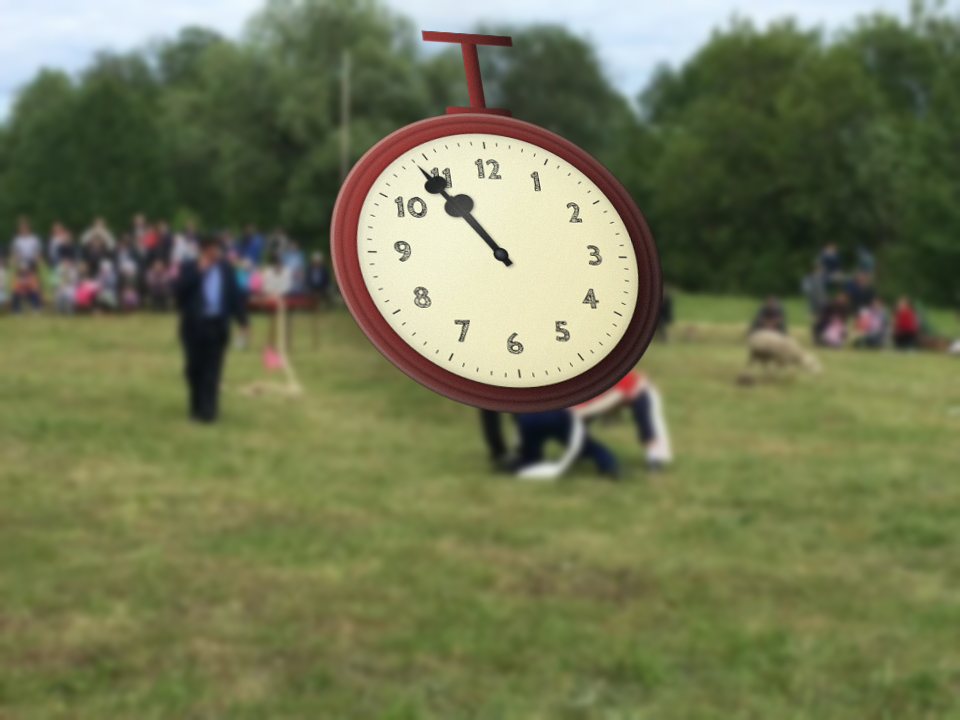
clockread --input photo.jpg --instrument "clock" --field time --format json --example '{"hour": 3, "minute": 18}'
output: {"hour": 10, "minute": 54}
